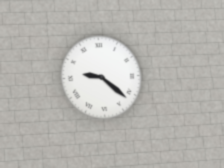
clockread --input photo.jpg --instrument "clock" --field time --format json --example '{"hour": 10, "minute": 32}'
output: {"hour": 9, "minute": 22}
